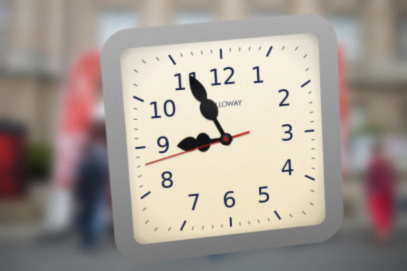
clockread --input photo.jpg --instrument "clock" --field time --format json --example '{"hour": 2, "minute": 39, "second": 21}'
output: {"hour": 8, "minute": 55, "second": 43}
